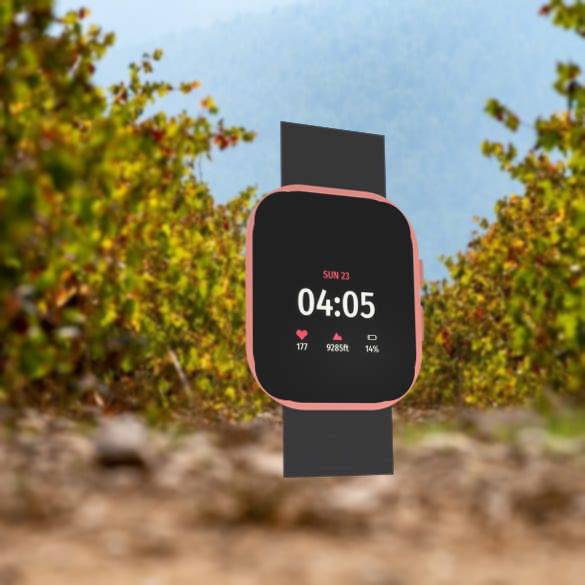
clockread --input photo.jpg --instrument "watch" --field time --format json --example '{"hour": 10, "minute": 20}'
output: {"hour": 4, "minute": 5}
